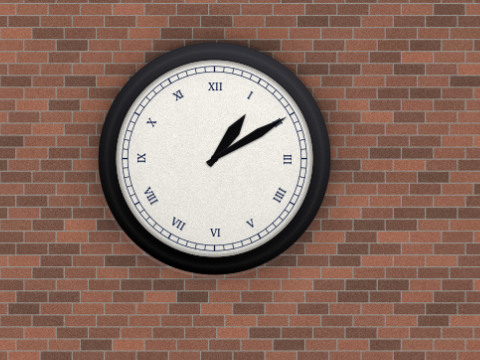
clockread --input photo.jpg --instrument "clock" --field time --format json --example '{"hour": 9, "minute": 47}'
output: {"hour": 1, "minute": 10}
